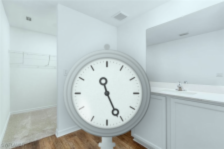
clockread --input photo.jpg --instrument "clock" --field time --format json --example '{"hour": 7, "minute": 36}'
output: {"hour": 11, "minute": 26}
